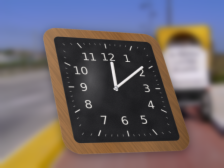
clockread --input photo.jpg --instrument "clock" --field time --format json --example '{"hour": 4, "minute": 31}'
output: {"hour": 12, "minute": 9}
